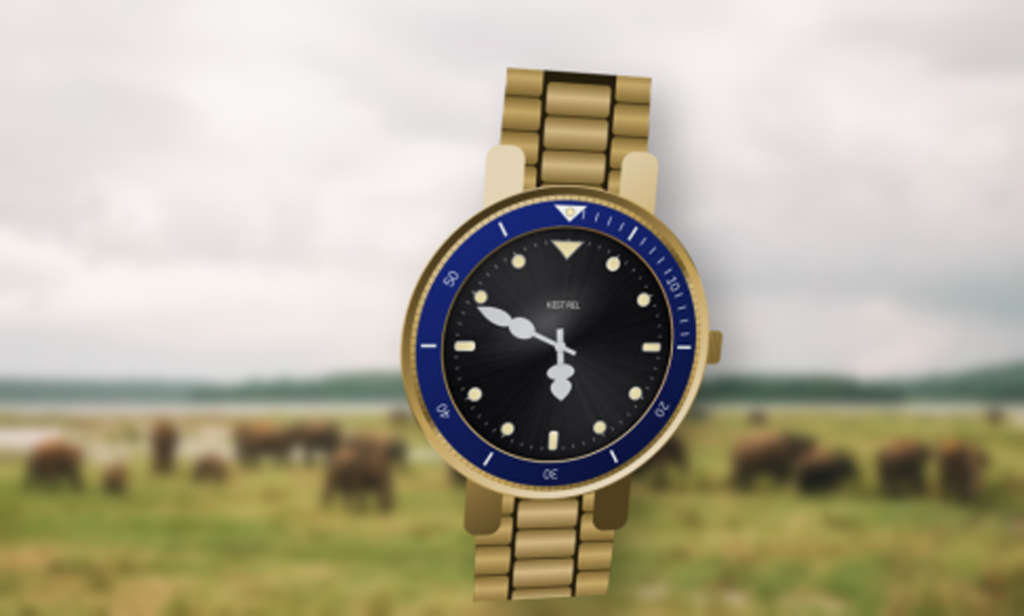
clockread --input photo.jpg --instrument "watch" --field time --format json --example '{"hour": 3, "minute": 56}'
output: {"hour": 5, "minute": 49}
